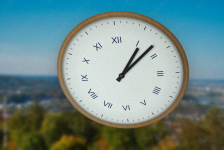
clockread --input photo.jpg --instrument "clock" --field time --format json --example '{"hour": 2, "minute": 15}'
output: {"hour": 1, "minute": 8}
